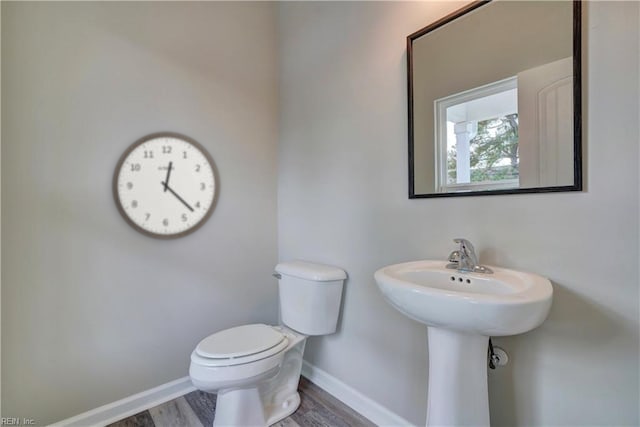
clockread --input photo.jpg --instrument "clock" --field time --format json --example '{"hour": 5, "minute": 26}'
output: {"hour": 12, "minute": 22}
